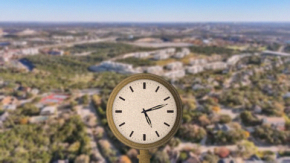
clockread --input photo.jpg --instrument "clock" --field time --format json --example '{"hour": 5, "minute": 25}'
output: {"hour": 5, "minute": 12}
